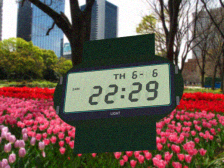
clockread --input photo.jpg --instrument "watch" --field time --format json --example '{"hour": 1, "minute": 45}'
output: {"hour": 22, "minute": 29}
